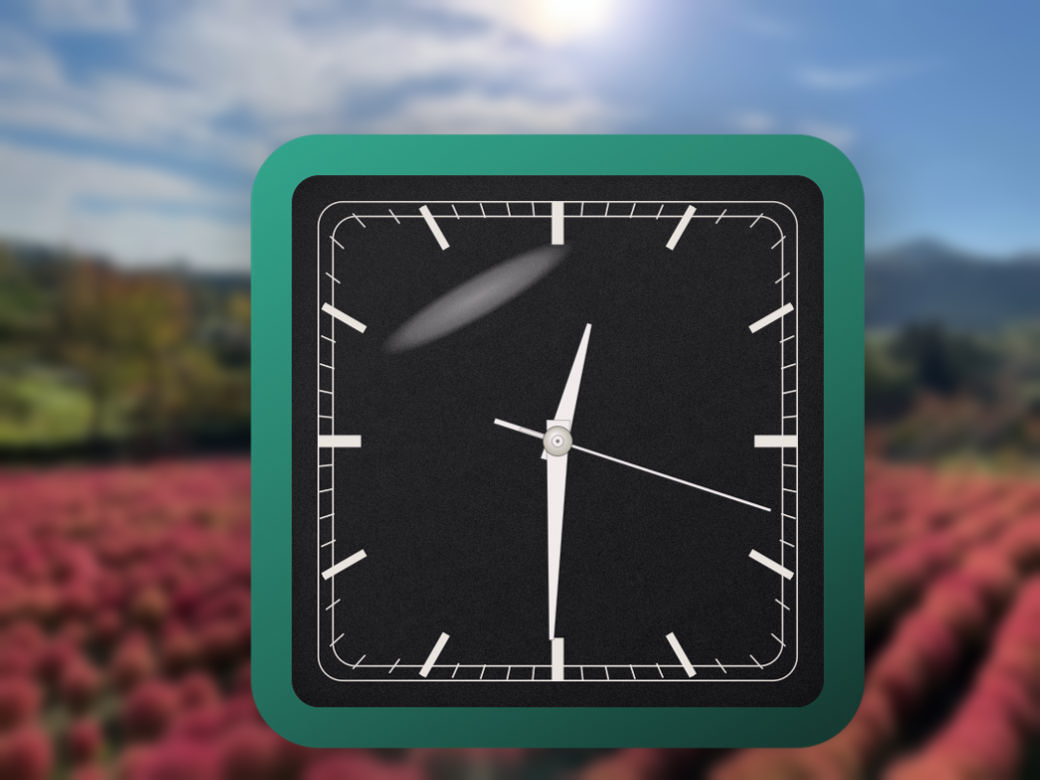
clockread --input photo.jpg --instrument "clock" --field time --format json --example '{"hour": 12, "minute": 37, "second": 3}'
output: {"hour": 12, "minute": 30, "second": 18}
